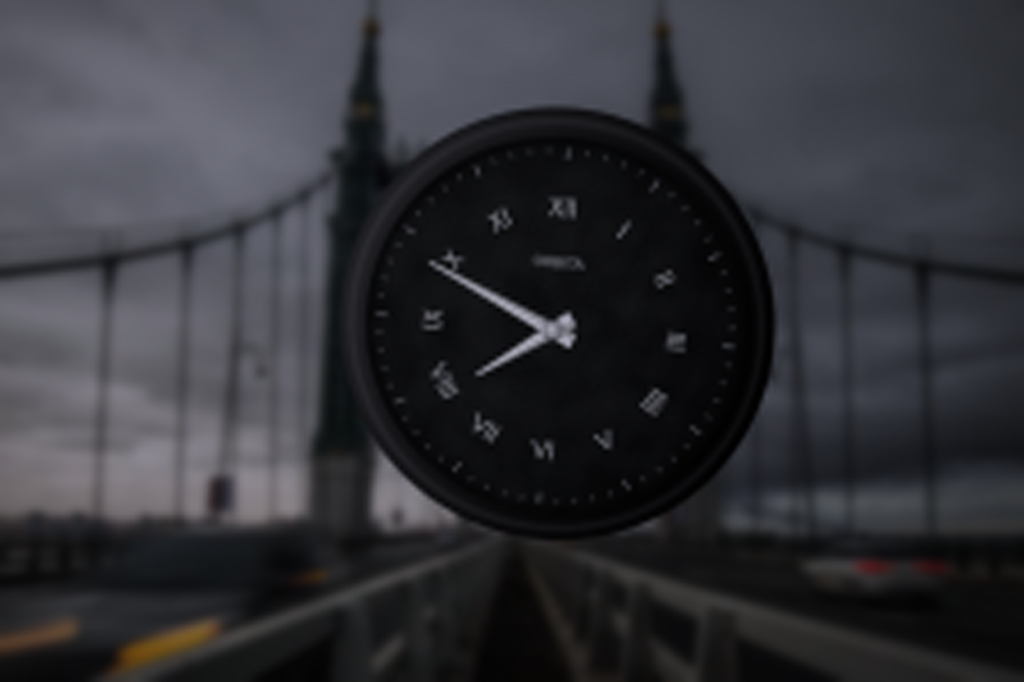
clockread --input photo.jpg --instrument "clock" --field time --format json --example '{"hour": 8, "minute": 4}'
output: {"hour": 7, "minute": 49}
